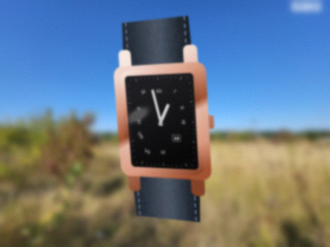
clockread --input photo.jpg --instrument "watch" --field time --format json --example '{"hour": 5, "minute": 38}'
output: {"hour": 12, "minute": 58}
